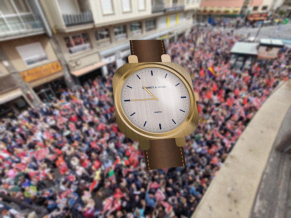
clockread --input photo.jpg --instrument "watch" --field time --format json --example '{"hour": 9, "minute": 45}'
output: {"hour": 10, "minute": 45}
